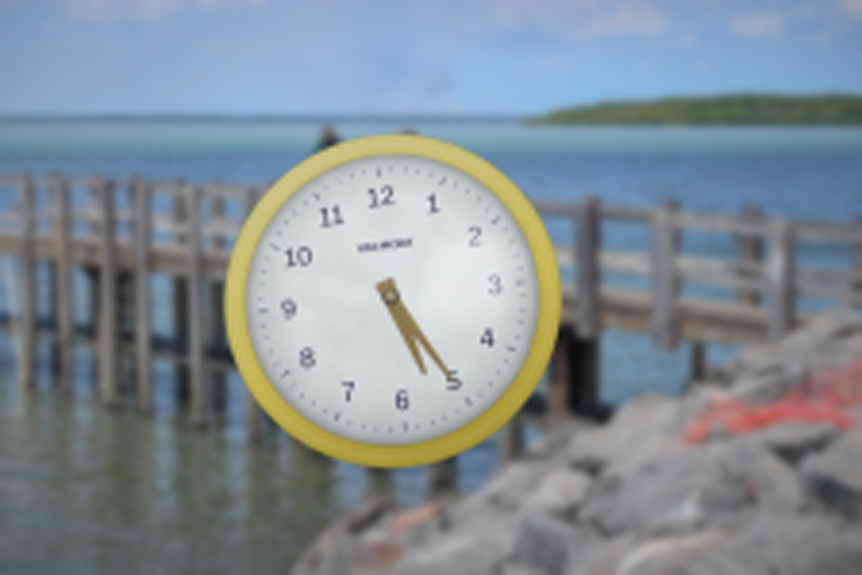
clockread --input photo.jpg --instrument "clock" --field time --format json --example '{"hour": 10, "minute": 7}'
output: {"hour": 5, "minute": 25}
